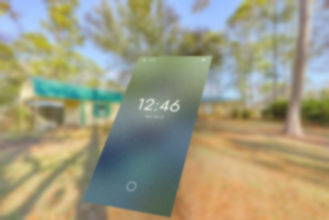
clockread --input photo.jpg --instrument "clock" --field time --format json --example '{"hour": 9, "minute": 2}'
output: {"hour": 12, "minute": 46}
